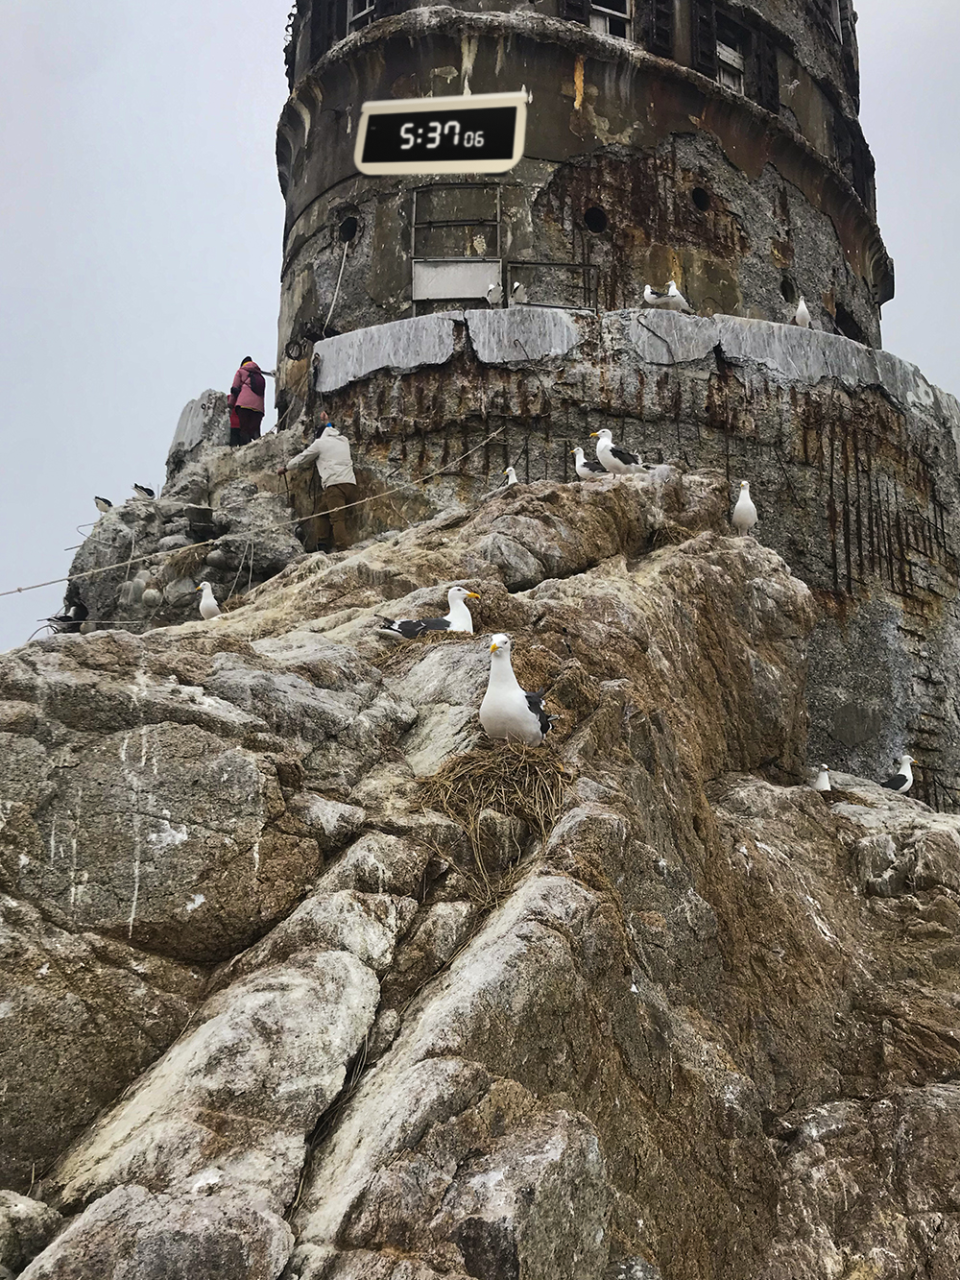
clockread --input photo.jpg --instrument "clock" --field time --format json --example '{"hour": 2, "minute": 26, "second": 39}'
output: {"hour": 5, "minute": 37, "second": 6}
